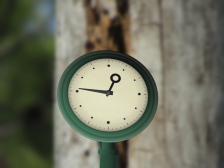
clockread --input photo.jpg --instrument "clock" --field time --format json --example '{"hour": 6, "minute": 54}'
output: {"hour": 12, "minute": 46}
